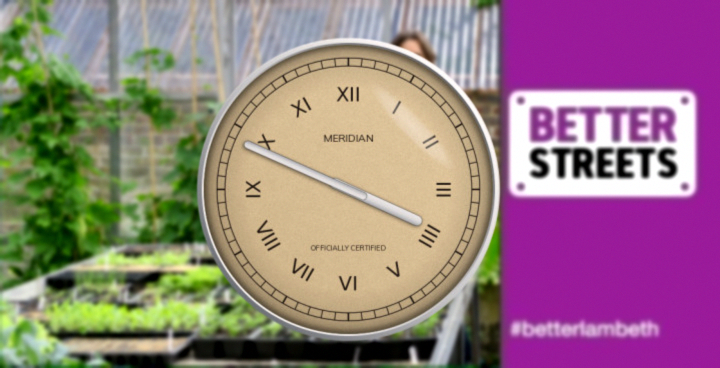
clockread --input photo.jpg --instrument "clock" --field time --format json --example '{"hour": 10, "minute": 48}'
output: {"hour": 3, "minute": 49}
